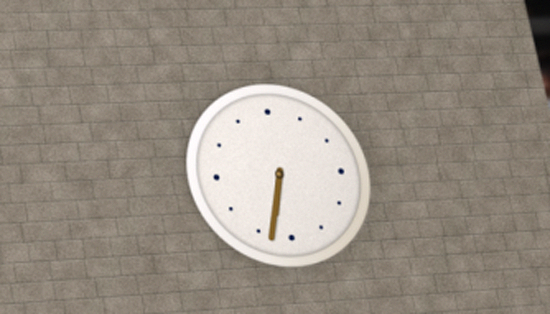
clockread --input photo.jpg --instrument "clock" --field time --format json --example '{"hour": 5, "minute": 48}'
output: {"hour": 6, "minute": 33}
